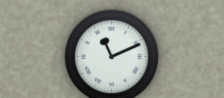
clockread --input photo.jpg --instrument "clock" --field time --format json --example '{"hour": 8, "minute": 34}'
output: {"hour": 11, "minute": 11}
